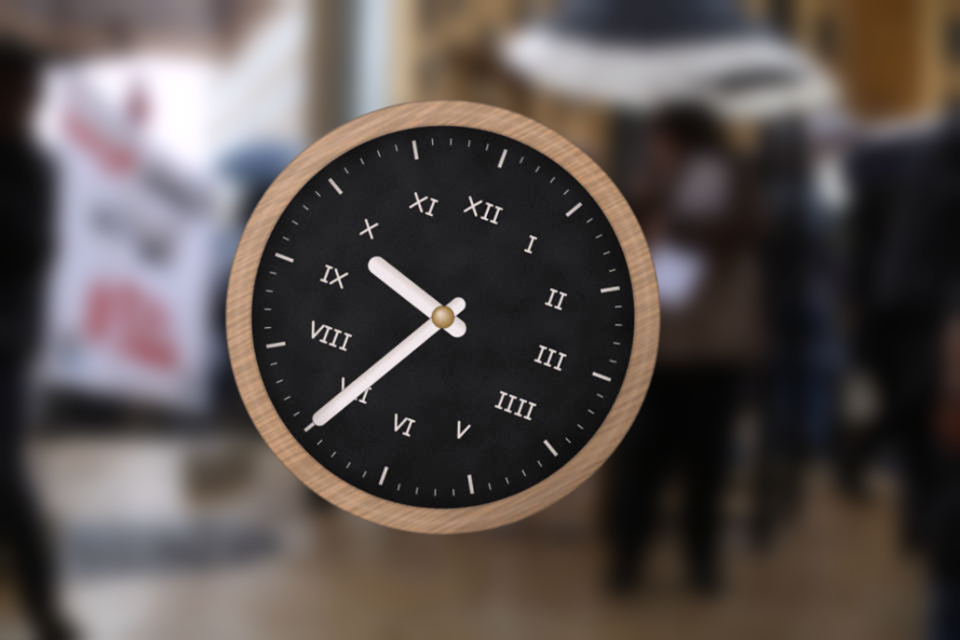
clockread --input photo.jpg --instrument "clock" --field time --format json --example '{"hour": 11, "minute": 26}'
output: {"hour": 9, "minute": 35}
